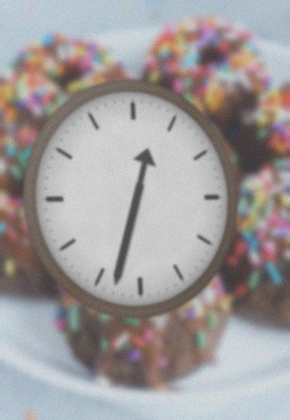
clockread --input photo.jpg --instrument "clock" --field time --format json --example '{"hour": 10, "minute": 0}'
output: {"hour": 12, "minute": 33}
